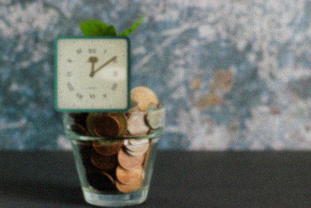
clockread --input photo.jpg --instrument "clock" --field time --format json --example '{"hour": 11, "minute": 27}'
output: {"hour": 12, "minute": 9}
